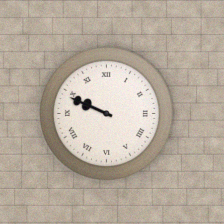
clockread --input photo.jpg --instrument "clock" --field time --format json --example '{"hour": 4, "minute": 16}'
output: {"hour": 9, "minute": 49}
